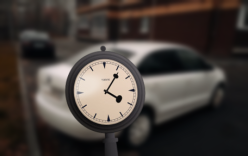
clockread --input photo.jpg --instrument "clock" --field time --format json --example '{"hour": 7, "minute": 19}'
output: {"hour": 4, "minute": 6}
